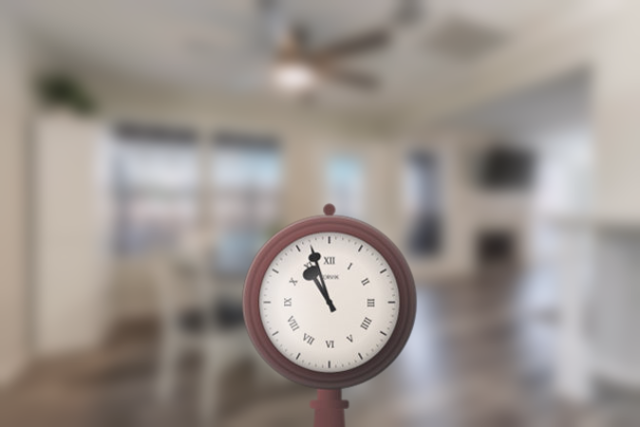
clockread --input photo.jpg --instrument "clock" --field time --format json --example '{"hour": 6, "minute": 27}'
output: {"hour": 10, "minute": 57}
